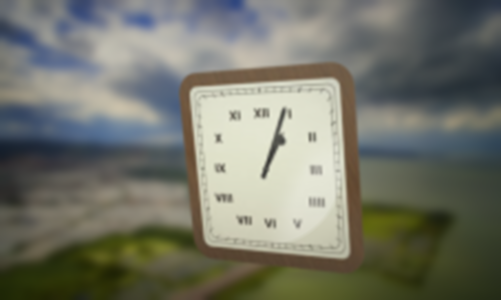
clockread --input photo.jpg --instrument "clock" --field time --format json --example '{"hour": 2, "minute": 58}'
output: {"hour": 1, "minute": 4}
